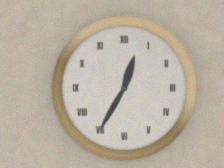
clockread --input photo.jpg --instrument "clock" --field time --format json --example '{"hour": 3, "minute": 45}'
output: {"hour": 12, "minute": 35}
